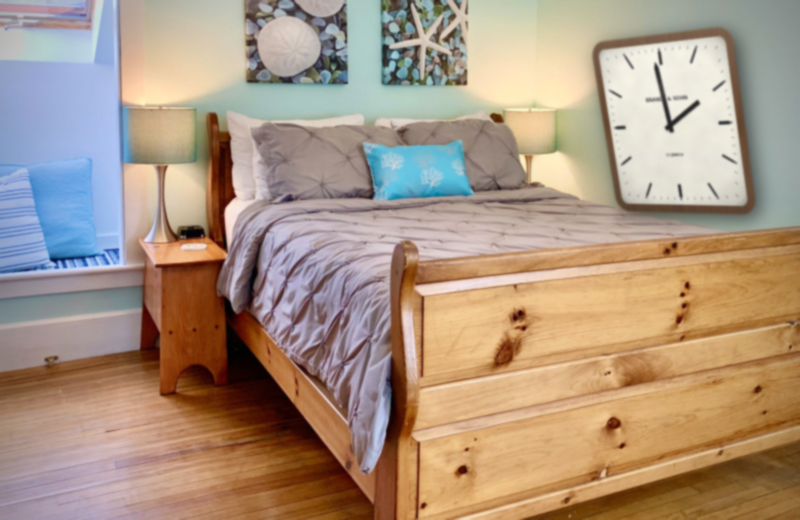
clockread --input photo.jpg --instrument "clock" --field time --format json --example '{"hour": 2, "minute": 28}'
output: {"hour": 1, "minute": 59}
